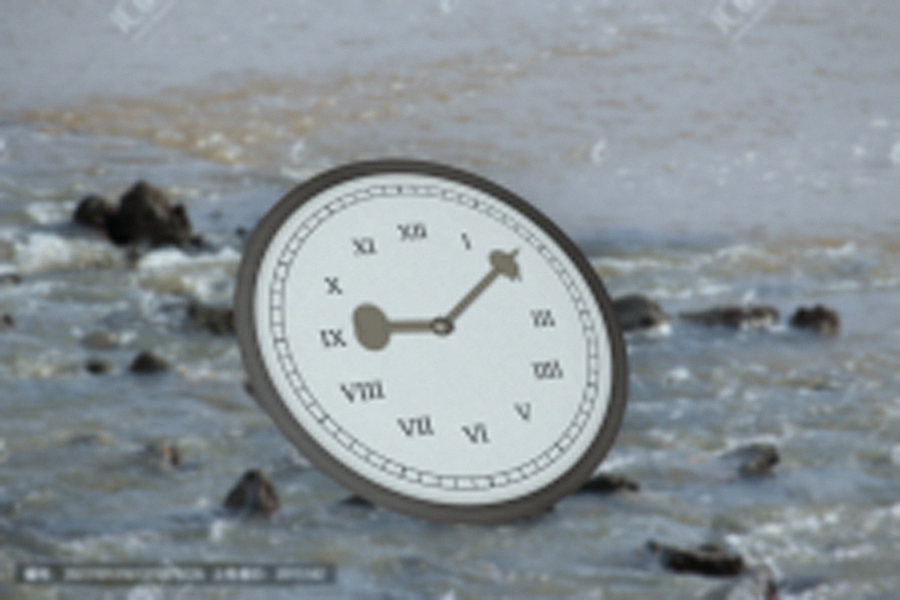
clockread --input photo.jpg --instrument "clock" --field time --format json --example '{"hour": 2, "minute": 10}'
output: {"hour": 9, "minute": 9}
